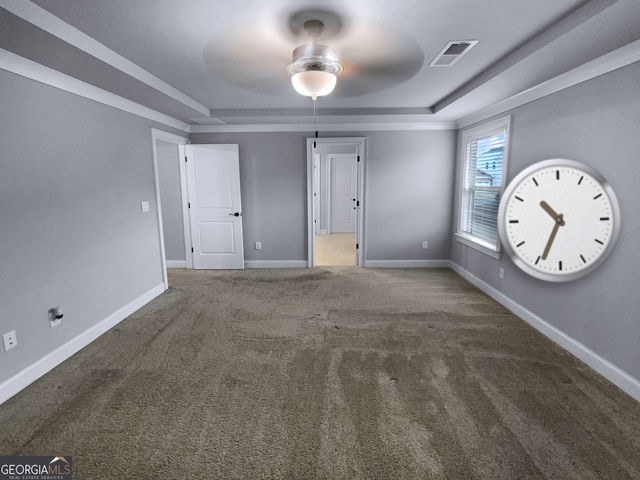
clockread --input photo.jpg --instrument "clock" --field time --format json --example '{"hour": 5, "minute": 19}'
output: {"hour": 10, "minute": 34}
